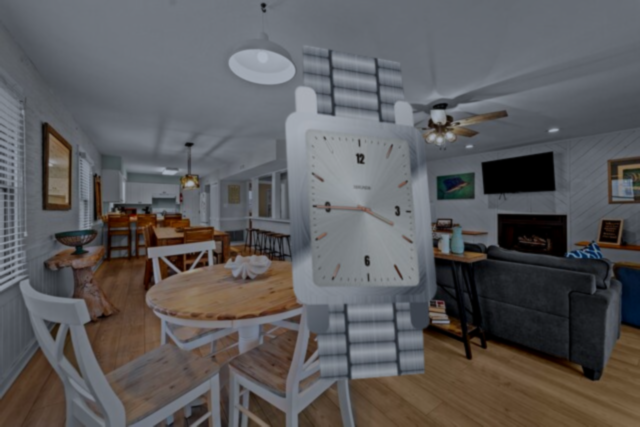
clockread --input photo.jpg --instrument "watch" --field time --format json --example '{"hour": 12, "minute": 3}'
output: {"hour": 3, "minute": 45}
